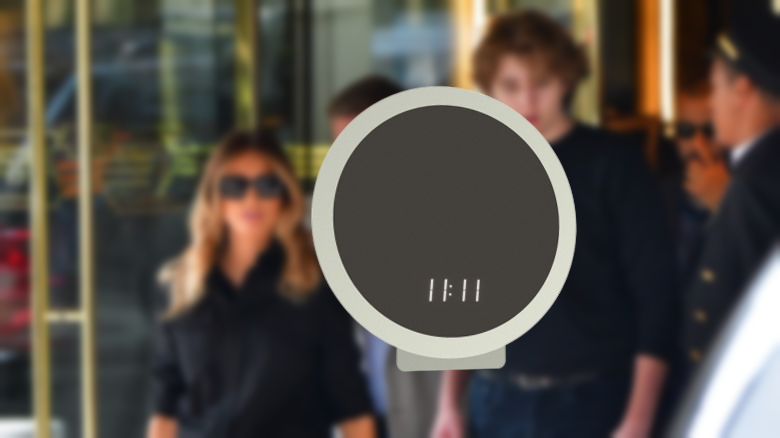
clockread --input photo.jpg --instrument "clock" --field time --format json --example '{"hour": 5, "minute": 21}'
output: {"hour": 11, "minute": 11}
